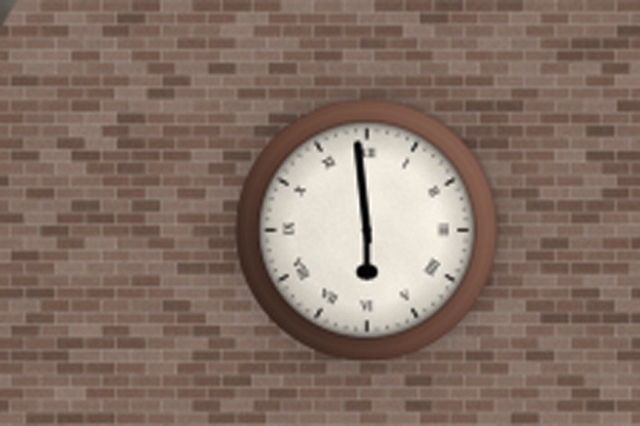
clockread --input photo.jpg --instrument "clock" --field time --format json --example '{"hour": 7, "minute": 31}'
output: {"hour": 5, "minute": 59}
